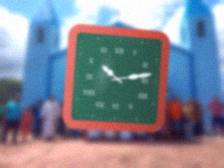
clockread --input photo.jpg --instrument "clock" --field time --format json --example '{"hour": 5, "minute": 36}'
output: {"hour": 10, "minute": 13}
